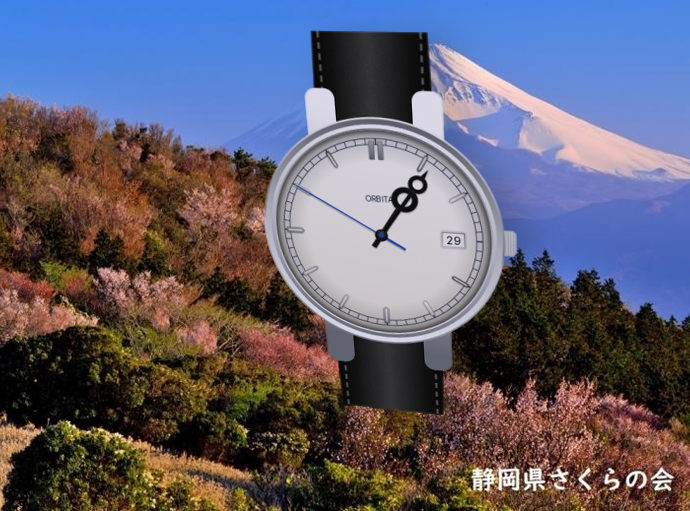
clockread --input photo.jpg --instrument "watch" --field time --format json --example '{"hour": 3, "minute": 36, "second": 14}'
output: {"hour": 1, "minute": 5, "second": 50}
